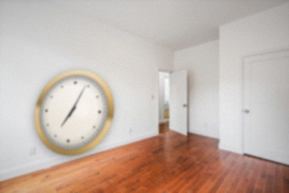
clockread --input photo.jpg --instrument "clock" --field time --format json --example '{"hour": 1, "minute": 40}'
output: {"hour": 7, "minute": 4}
